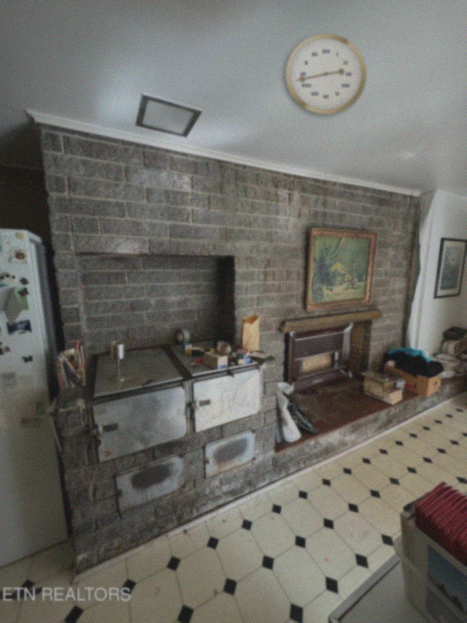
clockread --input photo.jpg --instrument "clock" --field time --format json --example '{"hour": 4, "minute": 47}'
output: {"hour": 2, "minute": 43}
